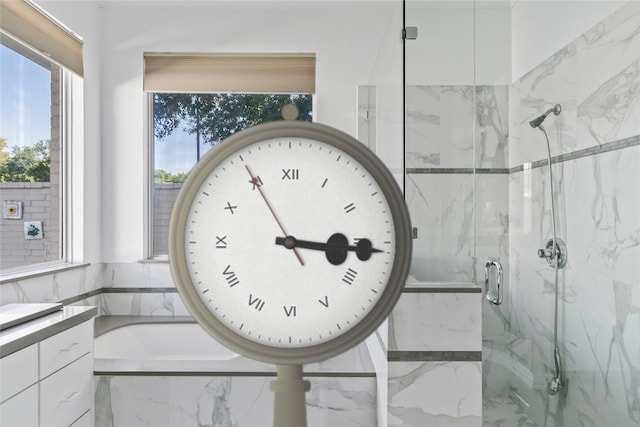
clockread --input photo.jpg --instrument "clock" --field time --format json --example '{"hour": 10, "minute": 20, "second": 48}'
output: {"hour": 3, "minute": 15, "second": 55}
